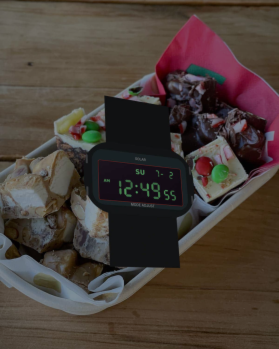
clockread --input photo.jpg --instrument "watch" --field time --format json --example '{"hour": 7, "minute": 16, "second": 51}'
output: {"hour": 12, "minute": 49, "second": 55}
